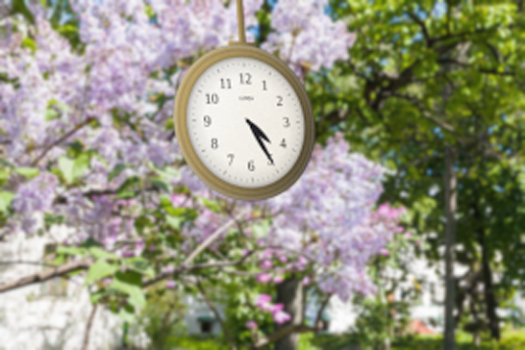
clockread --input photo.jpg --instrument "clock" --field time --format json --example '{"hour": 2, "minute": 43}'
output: {"hour": 4, "minute": 25}
